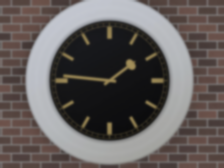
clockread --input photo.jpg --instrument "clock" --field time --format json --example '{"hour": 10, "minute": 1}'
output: {"hour": 1, "minute": 46}
